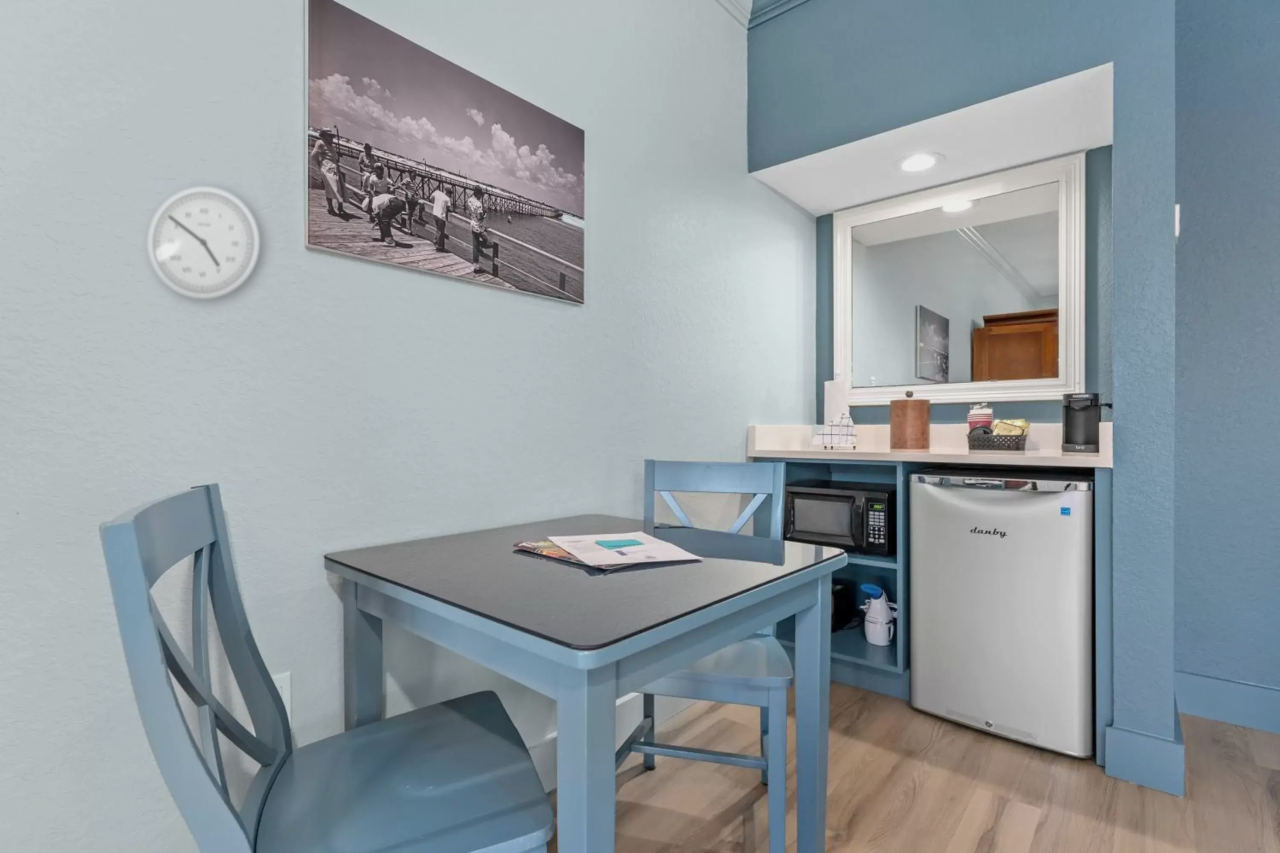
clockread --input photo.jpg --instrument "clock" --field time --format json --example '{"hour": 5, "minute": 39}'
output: {"hour": 4, "minute": 51}
